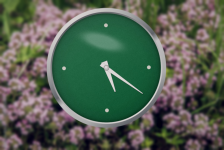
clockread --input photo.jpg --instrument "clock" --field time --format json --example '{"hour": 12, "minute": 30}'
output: {"hour": 5, "minute": 21}
